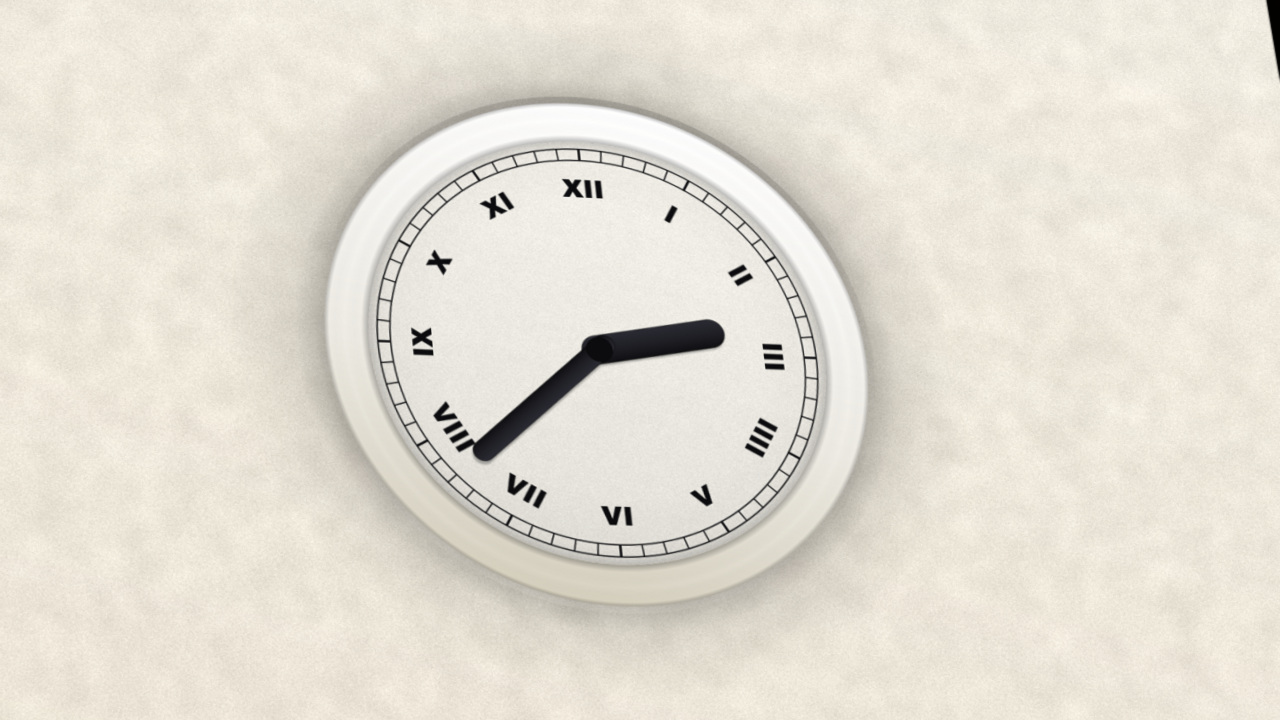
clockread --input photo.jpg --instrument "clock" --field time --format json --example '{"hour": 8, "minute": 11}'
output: {"hour": 2, "minute": 38}
